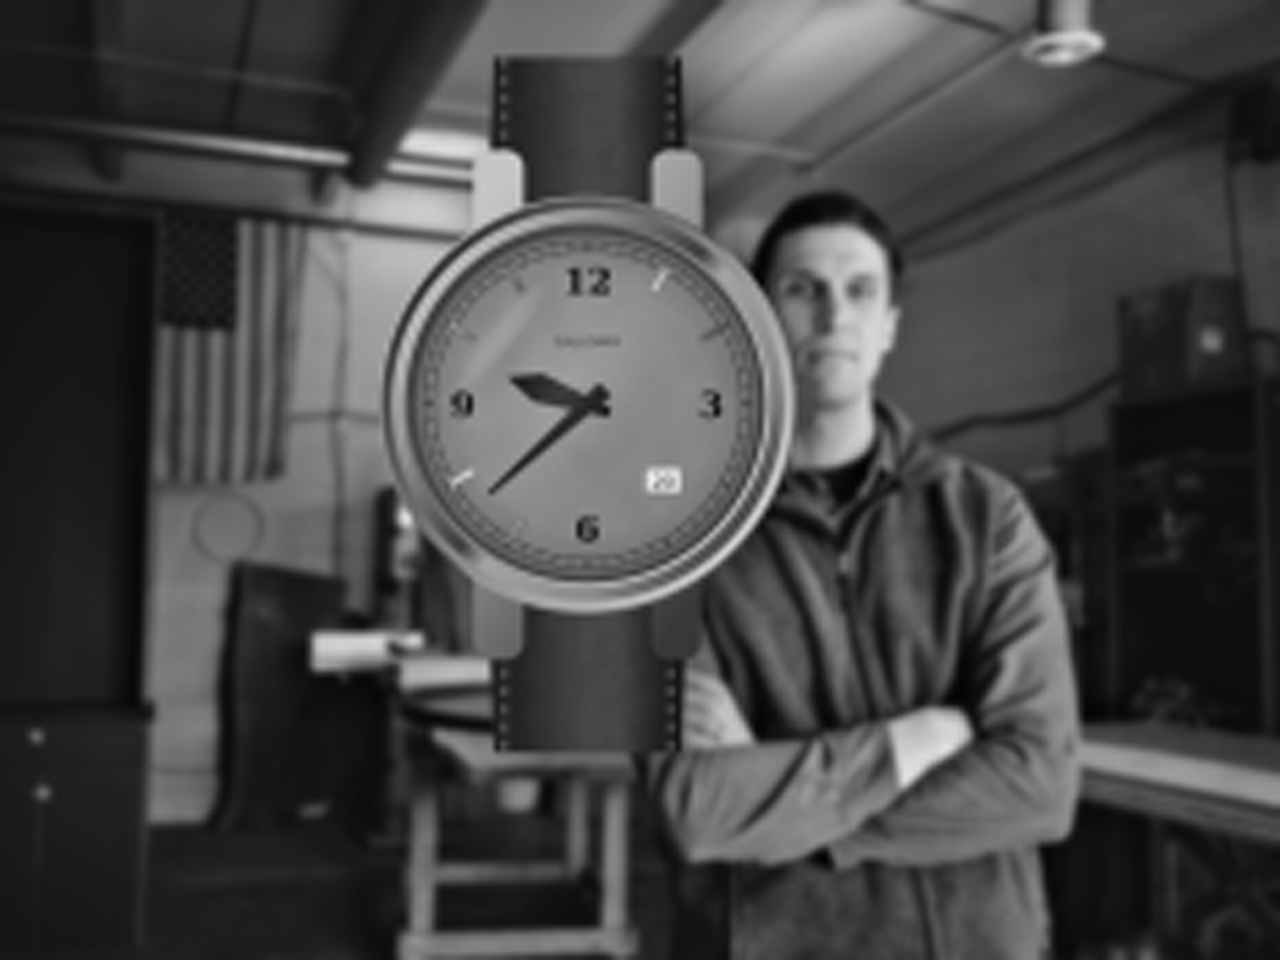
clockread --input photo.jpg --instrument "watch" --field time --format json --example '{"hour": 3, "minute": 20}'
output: {"hour": 9, "minute": 38}
